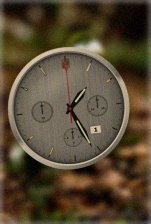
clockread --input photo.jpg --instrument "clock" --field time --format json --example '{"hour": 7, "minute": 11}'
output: {"hour": 1, "minute": 26}
